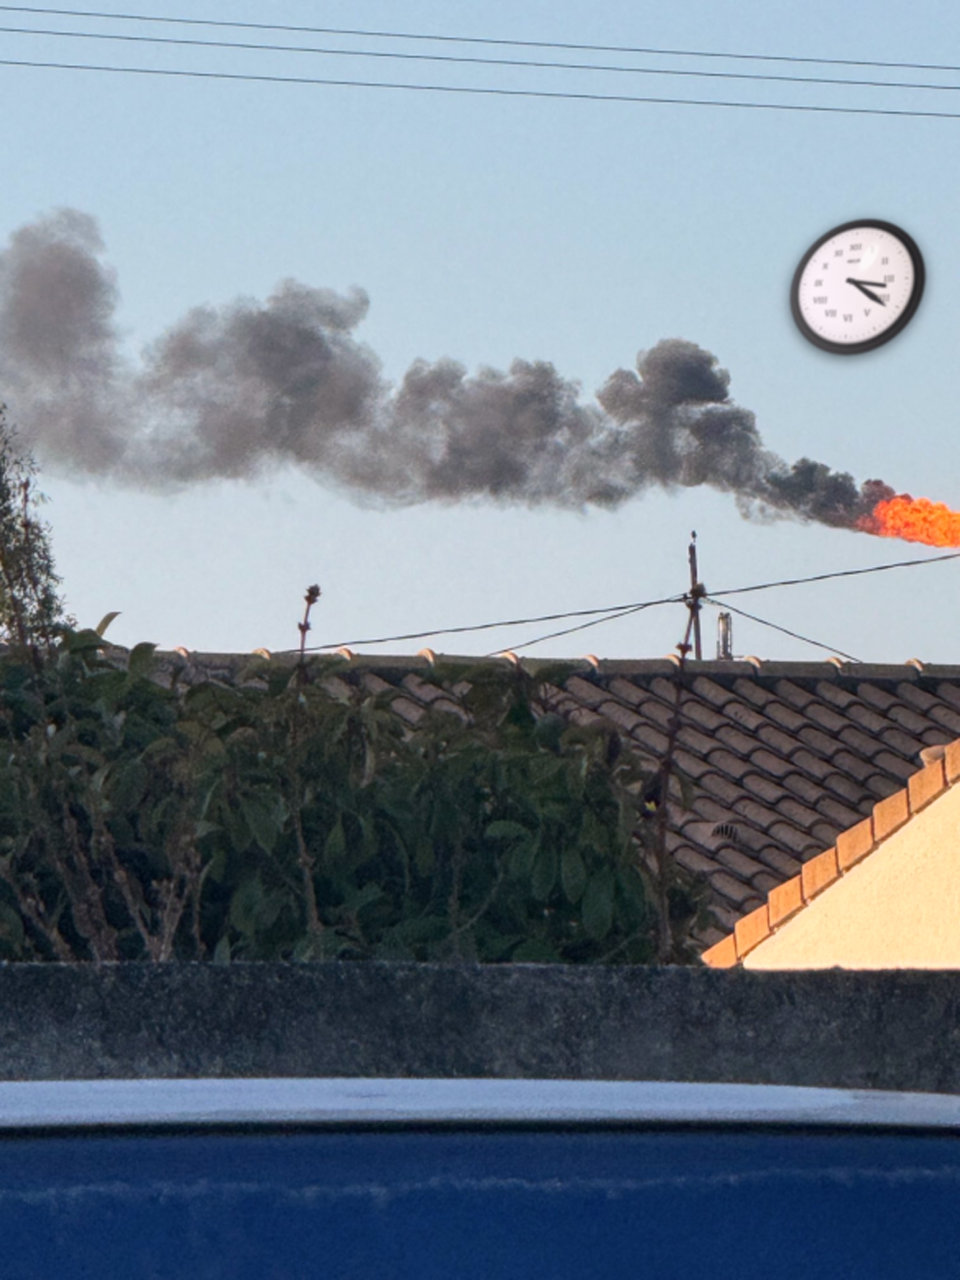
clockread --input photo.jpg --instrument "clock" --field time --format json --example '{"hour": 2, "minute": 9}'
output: {"hour": 3, "minute": 21}
